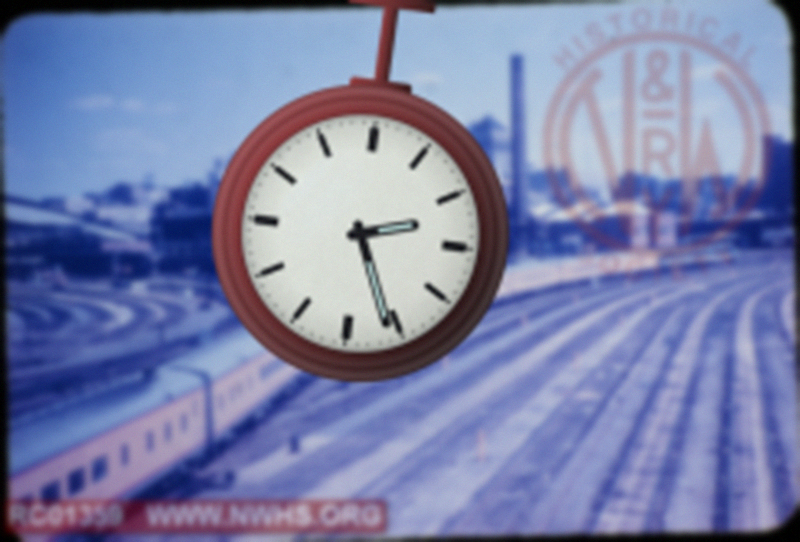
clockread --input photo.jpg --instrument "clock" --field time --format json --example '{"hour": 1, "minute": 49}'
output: {"hour": 2, "minute": 26}
